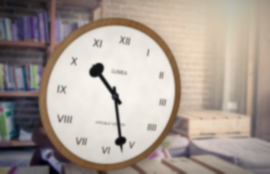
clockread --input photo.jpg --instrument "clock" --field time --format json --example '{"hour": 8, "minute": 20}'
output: {"hour": 10, "minute": 27}
